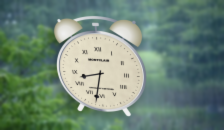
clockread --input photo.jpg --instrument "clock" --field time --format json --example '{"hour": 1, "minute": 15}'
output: {"hour": 8, "minute": 32}
